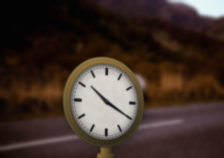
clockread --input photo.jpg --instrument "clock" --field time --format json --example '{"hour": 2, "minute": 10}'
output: {"hour": 10, "minute": 20}
